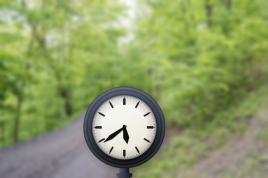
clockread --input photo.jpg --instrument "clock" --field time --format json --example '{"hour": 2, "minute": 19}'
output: {"hour": 5, "minute": 39}
